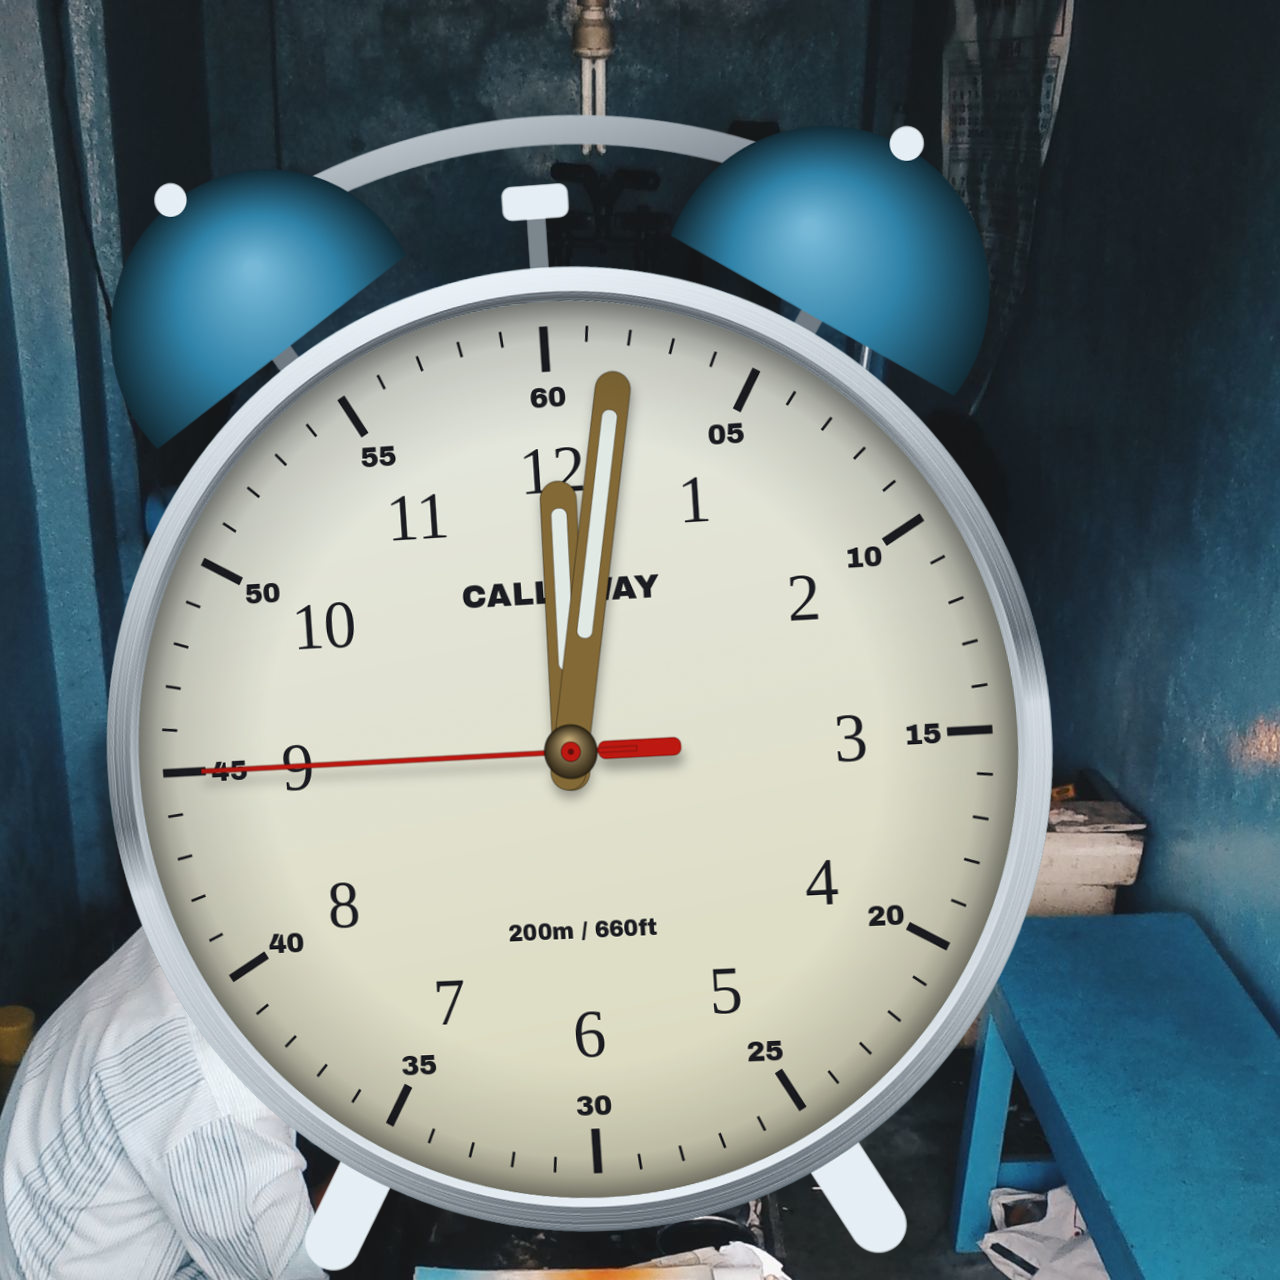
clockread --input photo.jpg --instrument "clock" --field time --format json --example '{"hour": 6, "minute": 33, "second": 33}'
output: {"hour": 12, "minute": 1, "second": 45}
